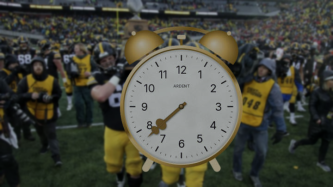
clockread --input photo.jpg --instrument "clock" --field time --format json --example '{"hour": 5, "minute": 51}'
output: {"hour": 7, "minute": 38}
